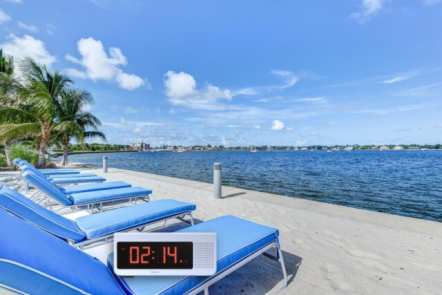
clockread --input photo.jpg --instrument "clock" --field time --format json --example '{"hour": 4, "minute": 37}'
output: {"hour": 2, "minute": 14}
